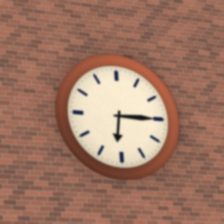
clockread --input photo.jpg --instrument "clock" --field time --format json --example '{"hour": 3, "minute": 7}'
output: {"hour": 6, "minute": 15}
